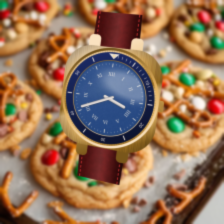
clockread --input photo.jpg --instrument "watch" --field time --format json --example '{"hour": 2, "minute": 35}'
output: {"hour": 3, "minute": 41}
